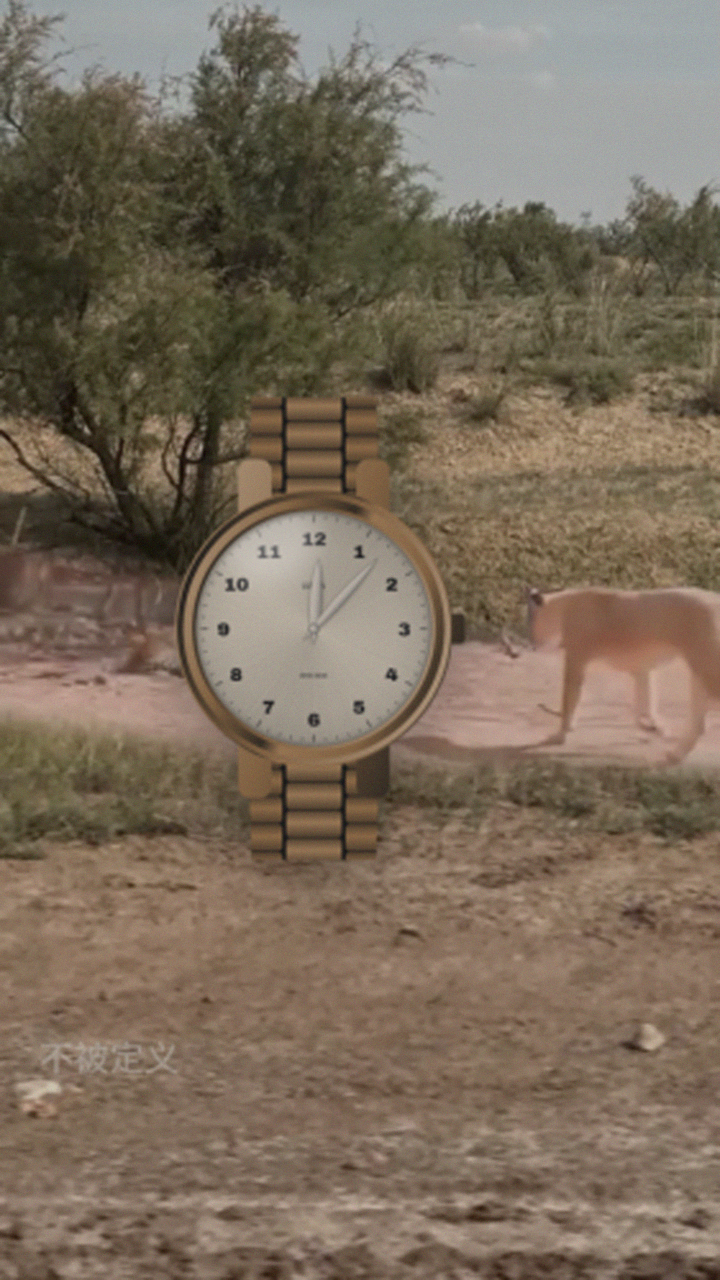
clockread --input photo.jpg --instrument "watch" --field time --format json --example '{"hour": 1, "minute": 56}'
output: {"hour": 12, "minute": 7}
